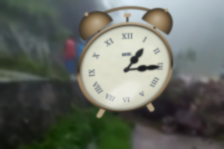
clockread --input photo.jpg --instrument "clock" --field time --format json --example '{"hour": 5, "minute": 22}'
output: {"hour": 1, "minute": 15}
